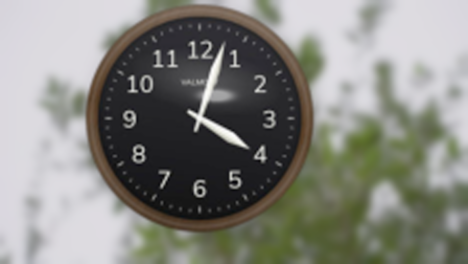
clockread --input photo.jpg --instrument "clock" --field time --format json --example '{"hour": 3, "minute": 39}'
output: {"hour": 4, "minute": 3}
